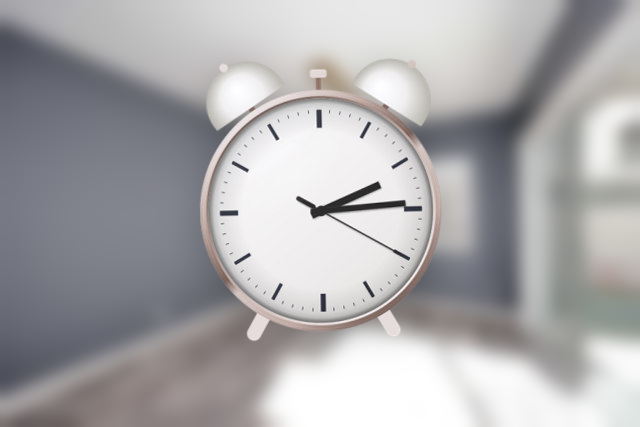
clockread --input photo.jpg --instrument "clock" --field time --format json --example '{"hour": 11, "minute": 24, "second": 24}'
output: {"hour": 2, "minute": 14, "second": 20}
